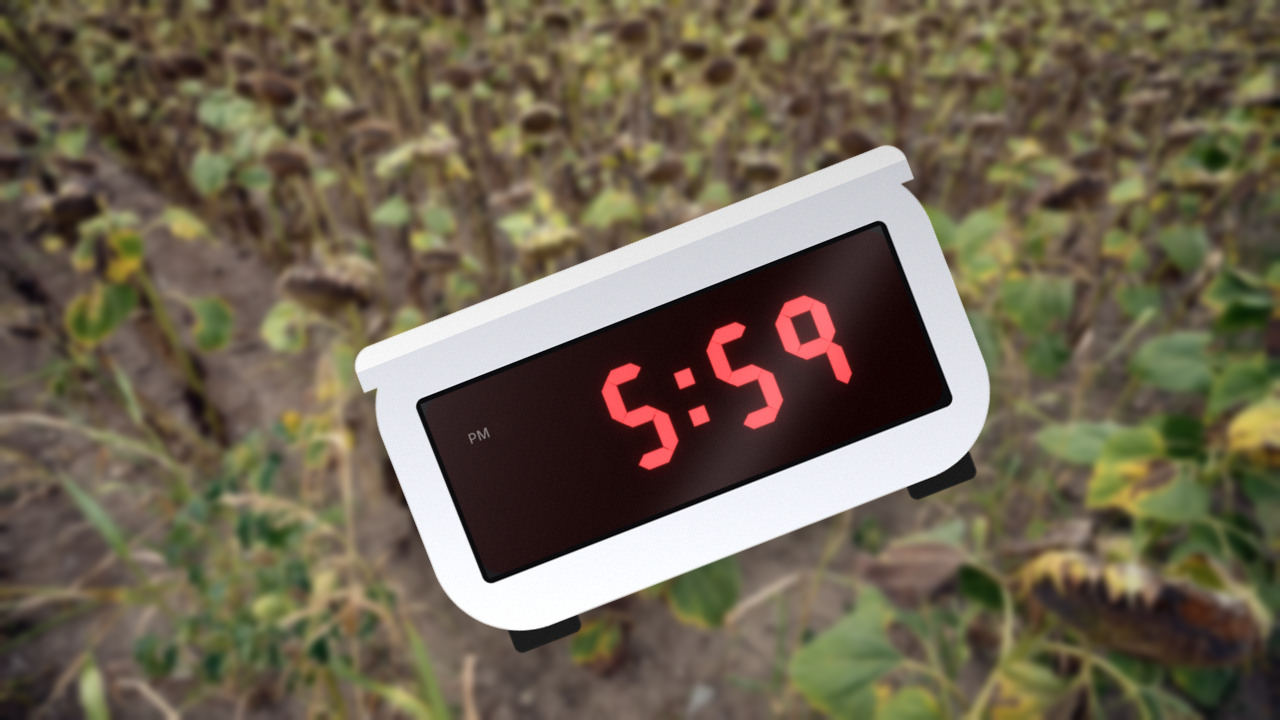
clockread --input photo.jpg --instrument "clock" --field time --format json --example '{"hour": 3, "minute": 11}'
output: {"hour": 5, "minute": 59}
